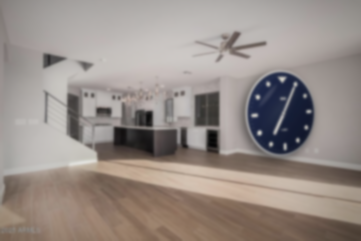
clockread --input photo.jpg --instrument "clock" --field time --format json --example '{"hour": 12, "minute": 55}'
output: {"hour": 7, "minute": 5}
